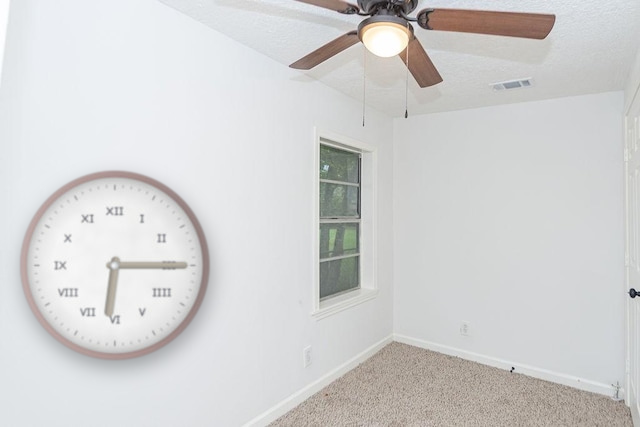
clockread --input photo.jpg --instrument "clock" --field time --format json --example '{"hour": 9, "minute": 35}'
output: {"hour": 6, "minute": 15}
